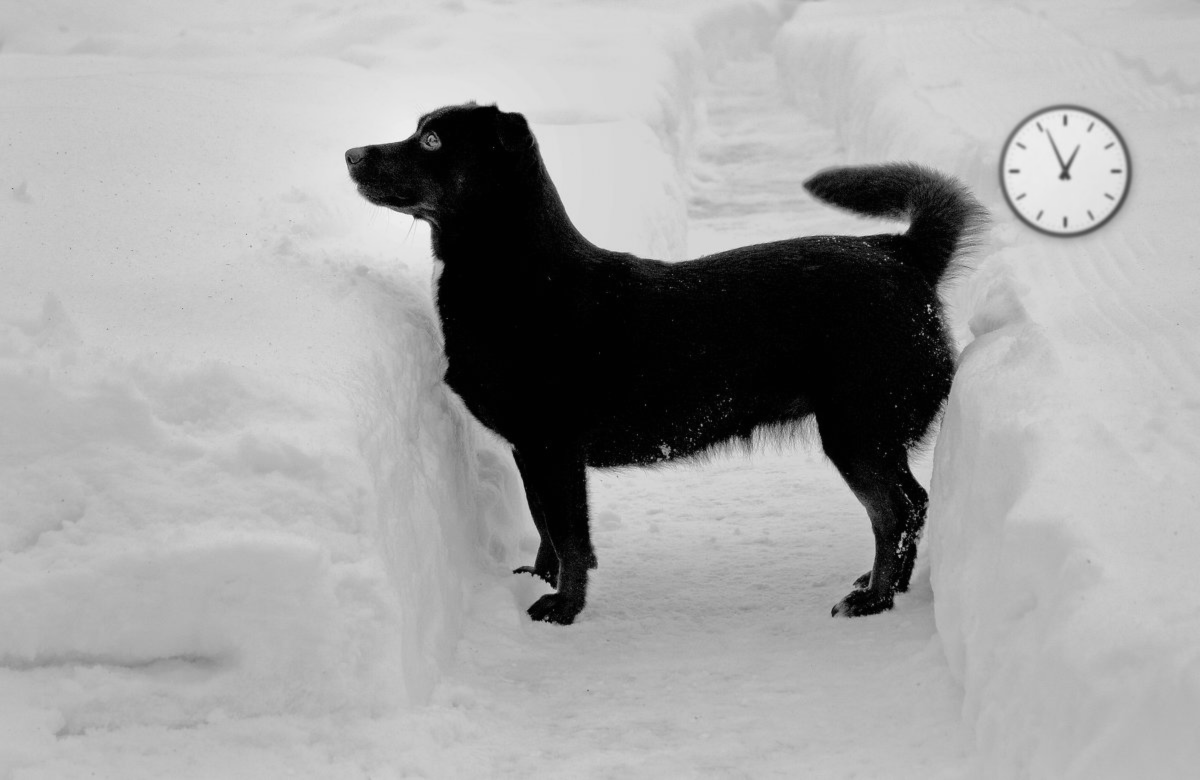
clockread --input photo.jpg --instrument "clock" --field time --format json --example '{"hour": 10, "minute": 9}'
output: {"hour": 12, "minute": 56}
